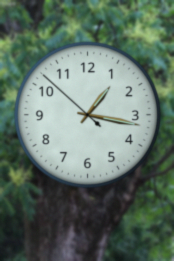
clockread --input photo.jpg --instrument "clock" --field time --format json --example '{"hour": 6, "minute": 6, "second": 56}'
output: {"hour": 1, "minute": 16, "second": 52}
